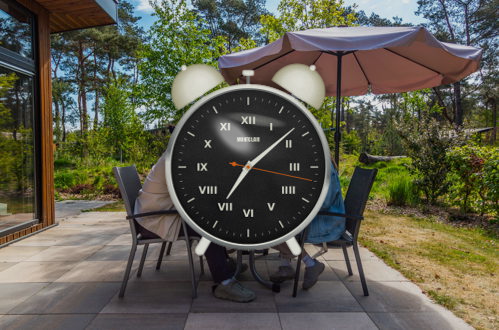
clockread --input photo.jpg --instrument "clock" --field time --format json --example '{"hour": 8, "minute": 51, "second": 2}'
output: {"hour": 7, "minute": 8, "second": 17}
